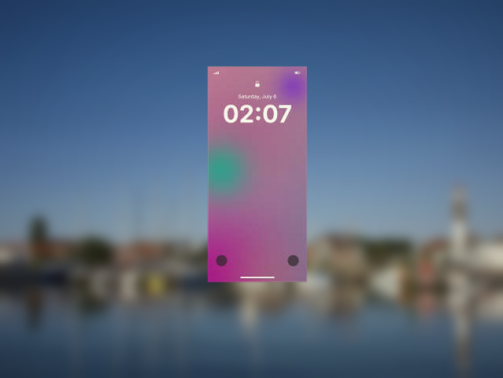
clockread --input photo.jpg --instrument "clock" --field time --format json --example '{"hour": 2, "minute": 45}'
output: {"hour": 2, "minute": 7}
